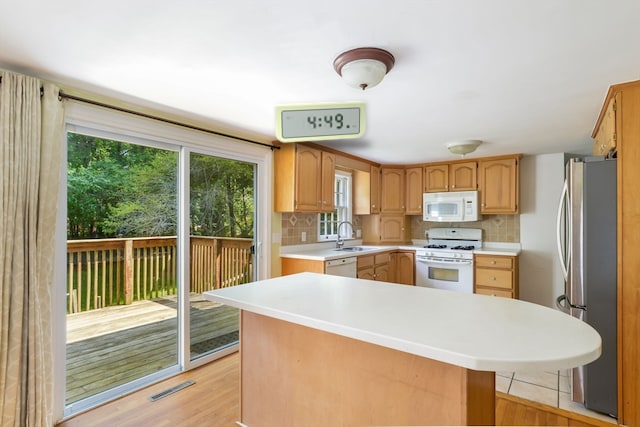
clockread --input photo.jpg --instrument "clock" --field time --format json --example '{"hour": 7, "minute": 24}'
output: {"hour": 4, "minute": 49}
